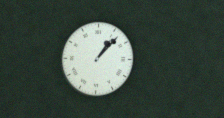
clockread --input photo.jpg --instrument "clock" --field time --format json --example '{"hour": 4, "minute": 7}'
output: {"hour": 1, "minute": 7}
